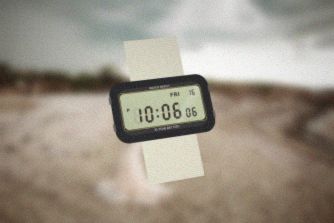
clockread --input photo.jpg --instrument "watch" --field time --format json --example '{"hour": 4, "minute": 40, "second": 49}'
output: {"hour": 10, "minute": 6, "second": 6}
